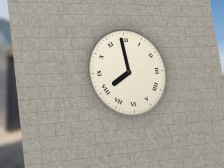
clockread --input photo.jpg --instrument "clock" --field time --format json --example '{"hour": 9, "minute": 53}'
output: {"hour": 7, "minute": 59}
